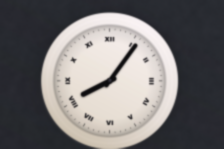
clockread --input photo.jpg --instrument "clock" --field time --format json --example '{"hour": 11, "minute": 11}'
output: {"hour": 8, "minute": 6}
